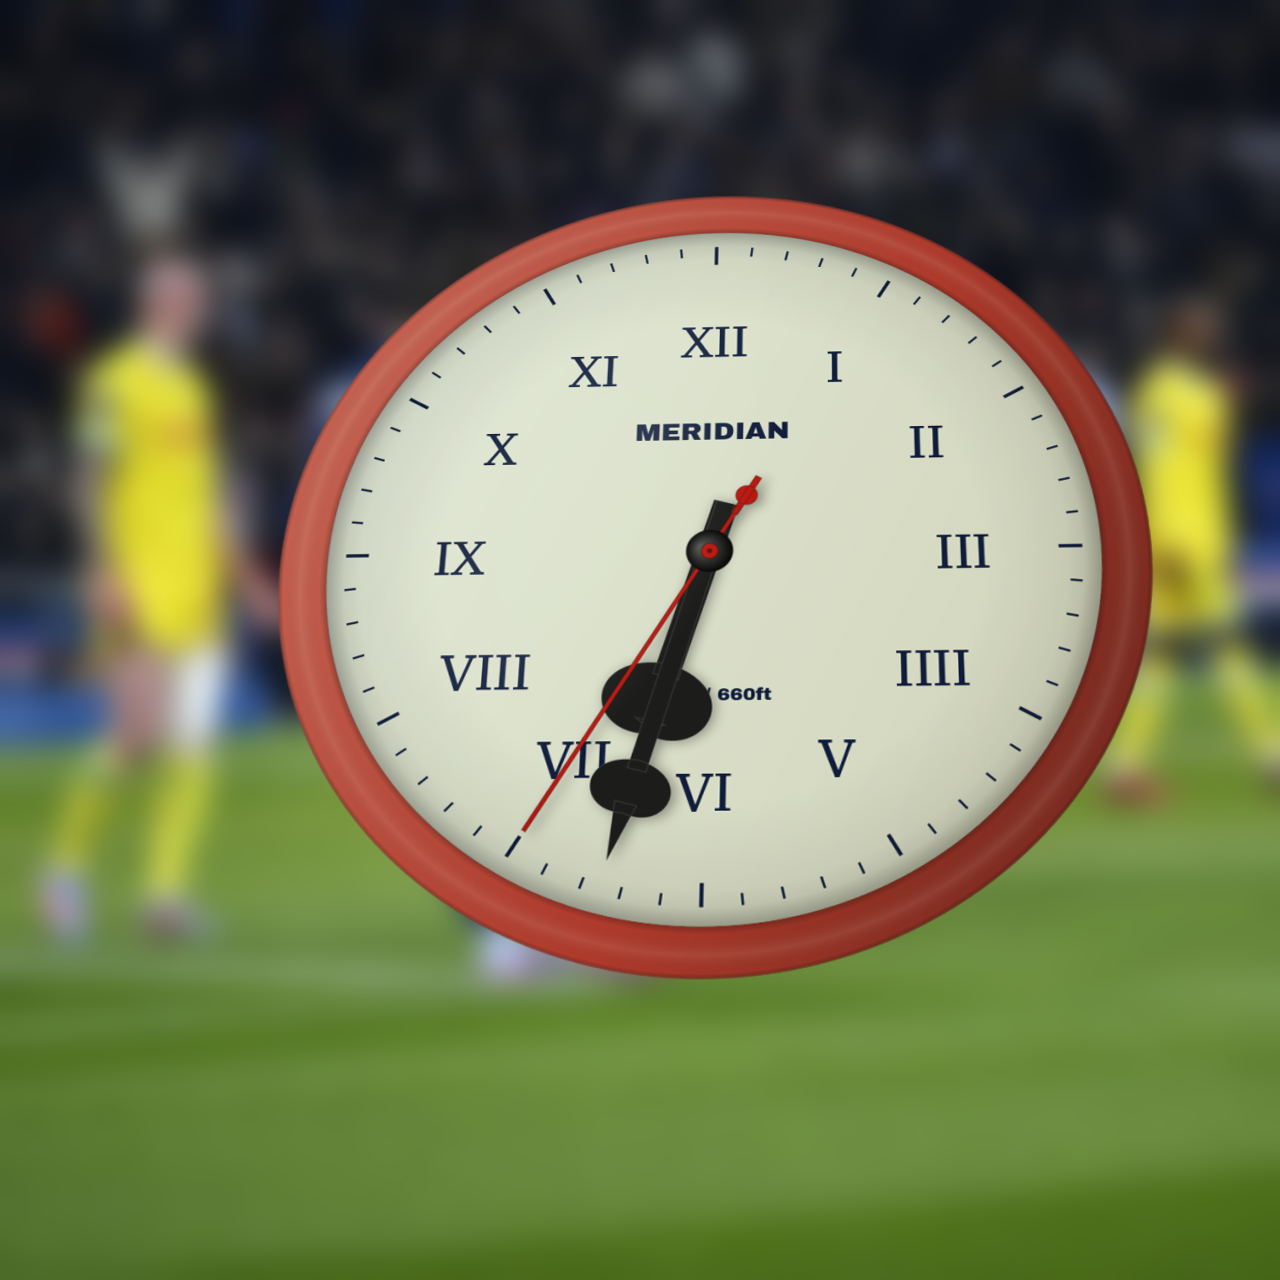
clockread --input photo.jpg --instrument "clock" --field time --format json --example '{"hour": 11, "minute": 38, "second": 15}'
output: {"hour": 6, "minute": 32, "second": 35}
